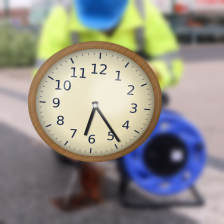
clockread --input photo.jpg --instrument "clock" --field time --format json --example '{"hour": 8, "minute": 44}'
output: {"hour": 6, "minute": 24}
